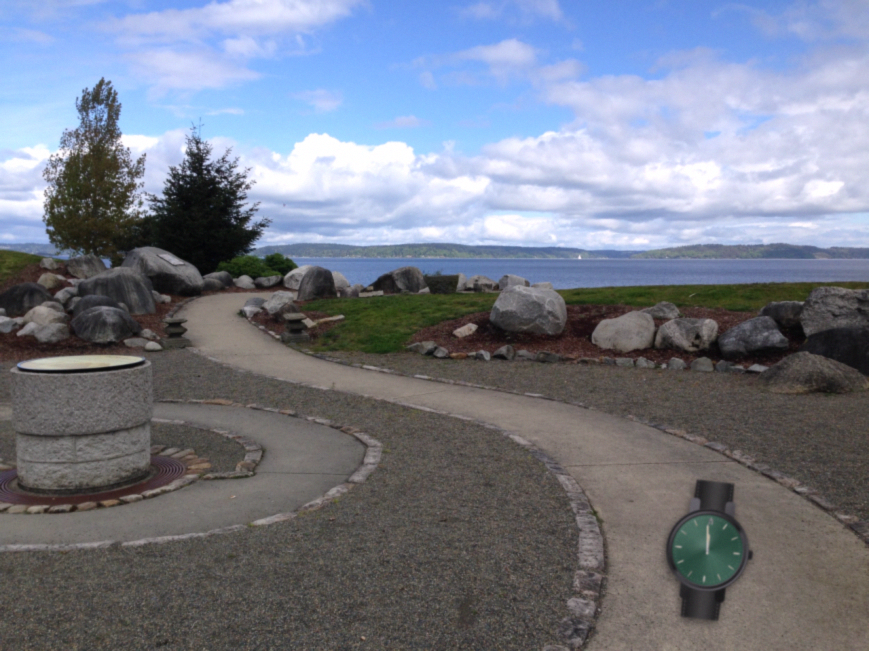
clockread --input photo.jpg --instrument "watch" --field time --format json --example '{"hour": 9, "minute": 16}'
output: {"hour": 11, "minute": 59}
